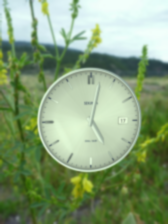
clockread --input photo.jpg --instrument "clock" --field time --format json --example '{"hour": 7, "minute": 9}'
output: {"hour": 5, "minute": 2}
